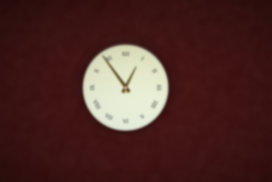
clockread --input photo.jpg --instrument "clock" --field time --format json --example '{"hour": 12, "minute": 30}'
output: {"hour": 12, "minute": 54}
